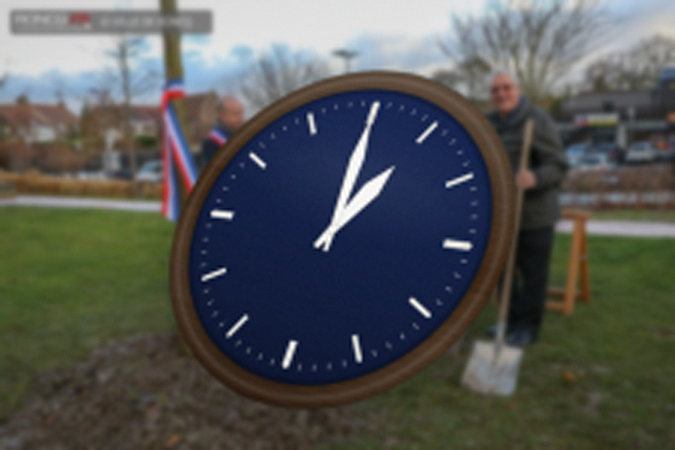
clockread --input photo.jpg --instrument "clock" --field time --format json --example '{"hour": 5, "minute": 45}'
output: {"hour": 1, "minute": 0}
